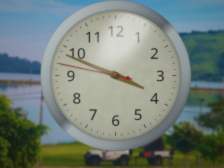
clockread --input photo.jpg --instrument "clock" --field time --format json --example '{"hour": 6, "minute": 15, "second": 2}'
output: {"hour": 3, "minute": 48, "second": 47}
